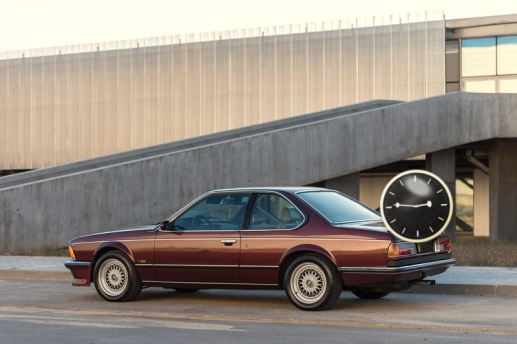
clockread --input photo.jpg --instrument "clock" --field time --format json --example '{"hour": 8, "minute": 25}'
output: {"hour": 2, "minute": 46}
